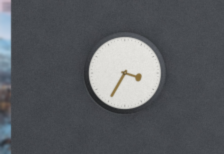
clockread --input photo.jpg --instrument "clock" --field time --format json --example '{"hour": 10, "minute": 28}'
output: {"hour": 3, "minute": 35}
